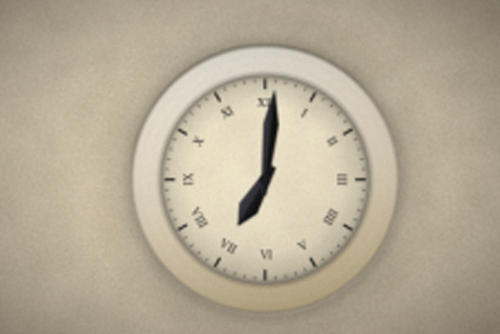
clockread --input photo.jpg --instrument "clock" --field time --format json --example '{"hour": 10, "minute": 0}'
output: {"hour": 7, "minute": 1}
